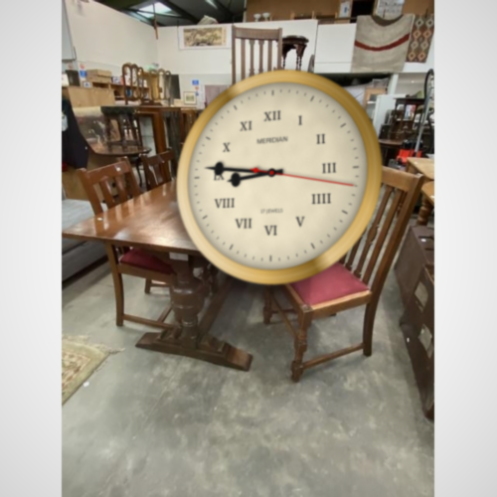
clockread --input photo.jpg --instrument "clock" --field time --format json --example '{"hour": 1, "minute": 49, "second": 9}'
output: {"hour": 8, "minute": 46, "second": 17}
